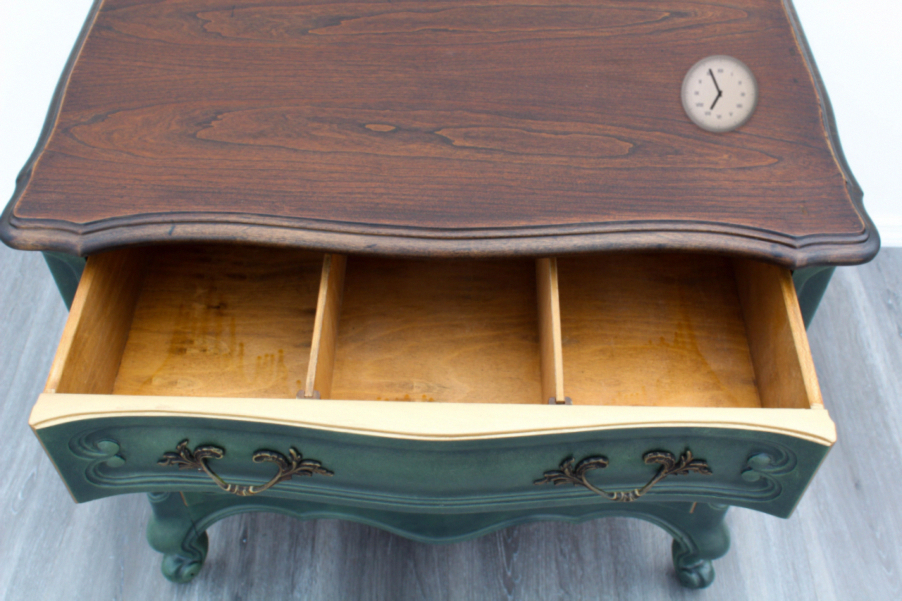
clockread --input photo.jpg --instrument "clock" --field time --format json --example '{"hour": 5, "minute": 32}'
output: {"hour": 6, "minute": 56}
